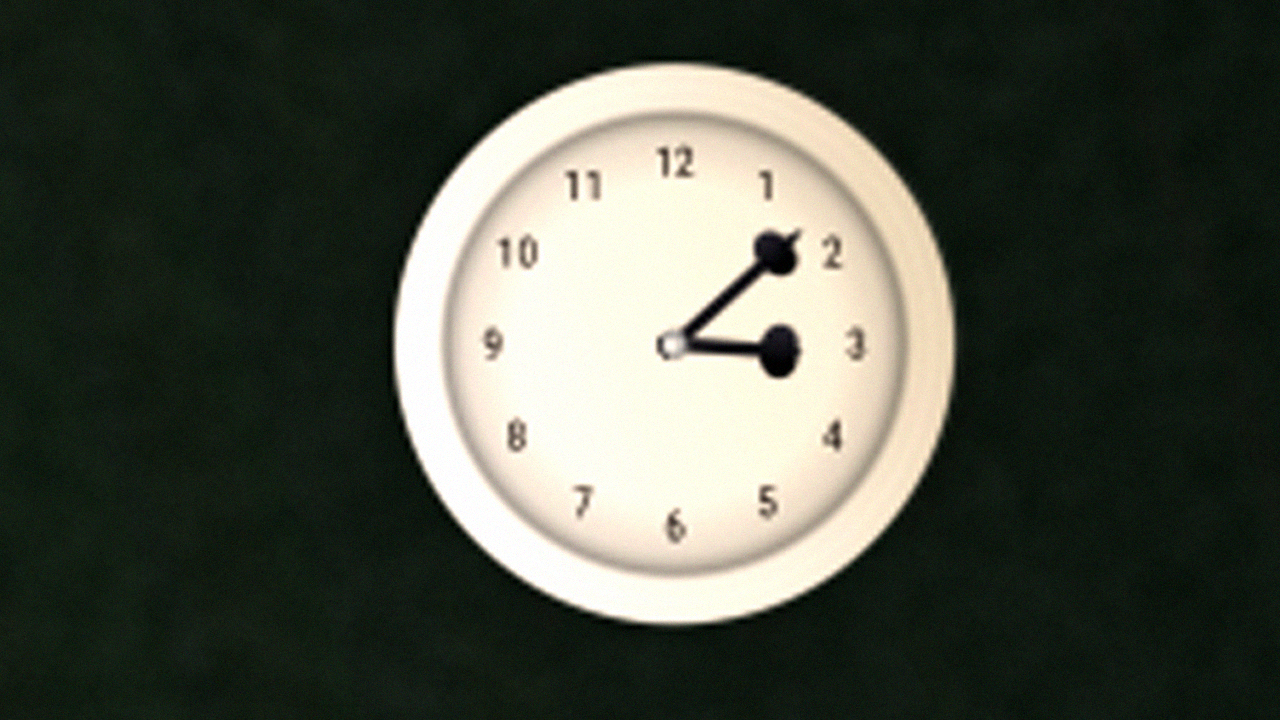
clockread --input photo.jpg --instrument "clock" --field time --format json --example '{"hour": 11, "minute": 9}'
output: {"hour": 3, "minute": 8}
